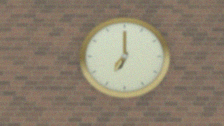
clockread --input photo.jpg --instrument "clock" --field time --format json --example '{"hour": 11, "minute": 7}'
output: {"hour": 7, "minute": 0}
